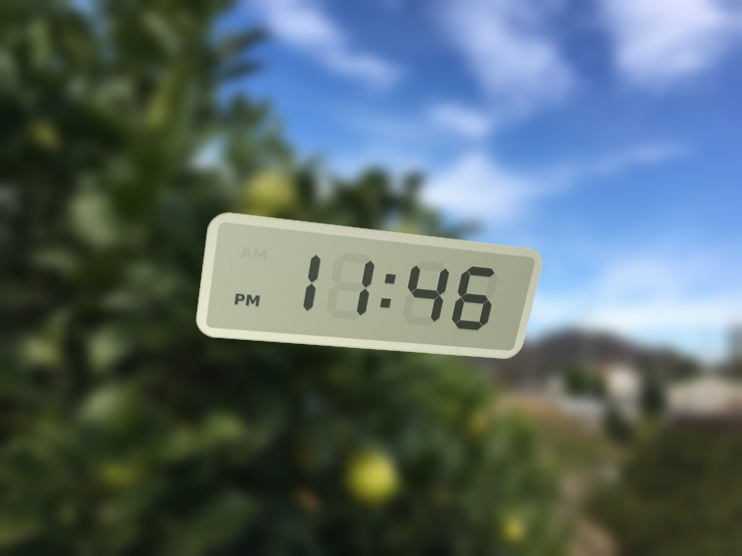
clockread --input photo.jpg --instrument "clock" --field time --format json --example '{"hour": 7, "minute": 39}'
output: {"hour": 11, "minute": 46}
